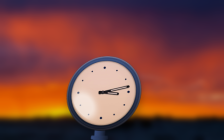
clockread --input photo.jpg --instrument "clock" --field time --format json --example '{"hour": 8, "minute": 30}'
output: {"hour": 3, "minute": 13}
